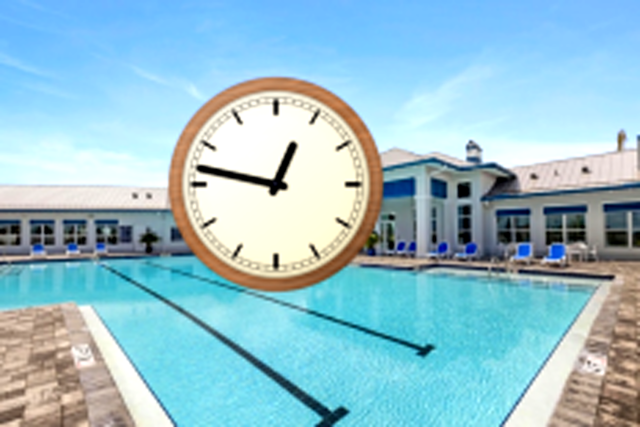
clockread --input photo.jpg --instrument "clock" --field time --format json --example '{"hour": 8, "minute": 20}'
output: {"hour": 12, "minute": 47}
